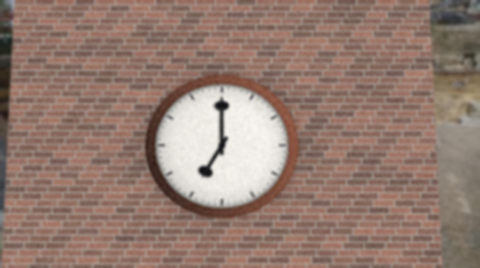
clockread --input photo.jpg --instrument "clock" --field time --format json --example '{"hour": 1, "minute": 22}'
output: {"hour": 7, "minute": 0}
